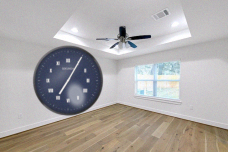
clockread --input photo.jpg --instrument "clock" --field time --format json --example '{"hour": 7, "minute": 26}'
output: {"hour": 7, "minute": 5}
